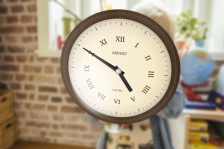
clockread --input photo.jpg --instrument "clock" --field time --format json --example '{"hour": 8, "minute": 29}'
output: {"hour": 4, "minute": 50}
